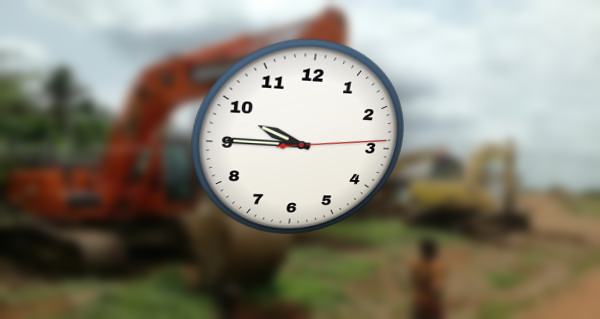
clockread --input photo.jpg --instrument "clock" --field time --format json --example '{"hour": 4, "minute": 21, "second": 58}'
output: {"hour": 9, "minute": 45, "second": 14}
